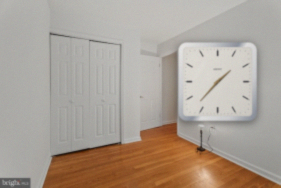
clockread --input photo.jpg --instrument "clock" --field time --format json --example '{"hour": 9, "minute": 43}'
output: {"hour": 1, "minute": 37}
